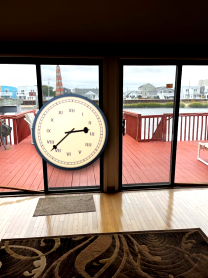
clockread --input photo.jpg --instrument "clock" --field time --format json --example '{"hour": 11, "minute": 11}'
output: {"hour": 2, "minute": 37}
